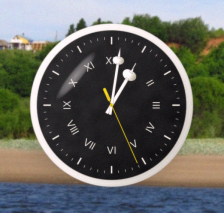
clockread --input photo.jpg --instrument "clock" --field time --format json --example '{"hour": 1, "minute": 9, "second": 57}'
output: {"hour": 1, "minute": 1, "second": 26}
